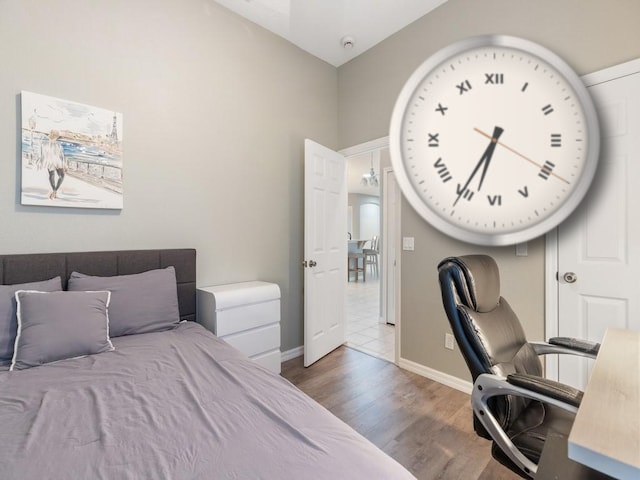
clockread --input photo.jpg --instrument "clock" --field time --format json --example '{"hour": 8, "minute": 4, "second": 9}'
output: {"hour": 6, "minute": 35, "second": 20}
